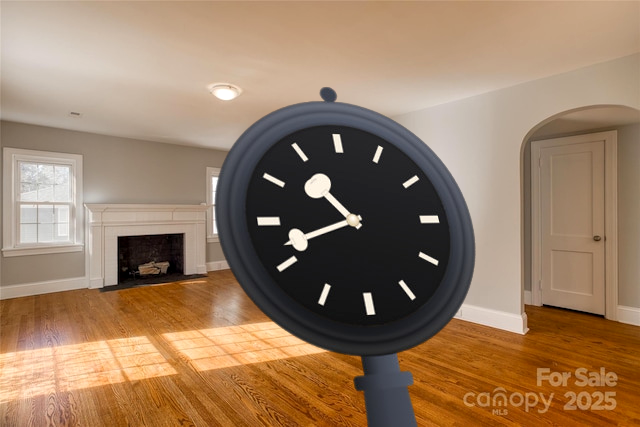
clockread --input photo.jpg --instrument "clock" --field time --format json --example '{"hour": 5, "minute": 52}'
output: {"hour": 10, "minute": 42}
